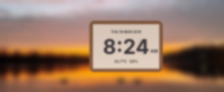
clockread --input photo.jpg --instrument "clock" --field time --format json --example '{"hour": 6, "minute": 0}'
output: {"hour": 8, "minute": 24}
